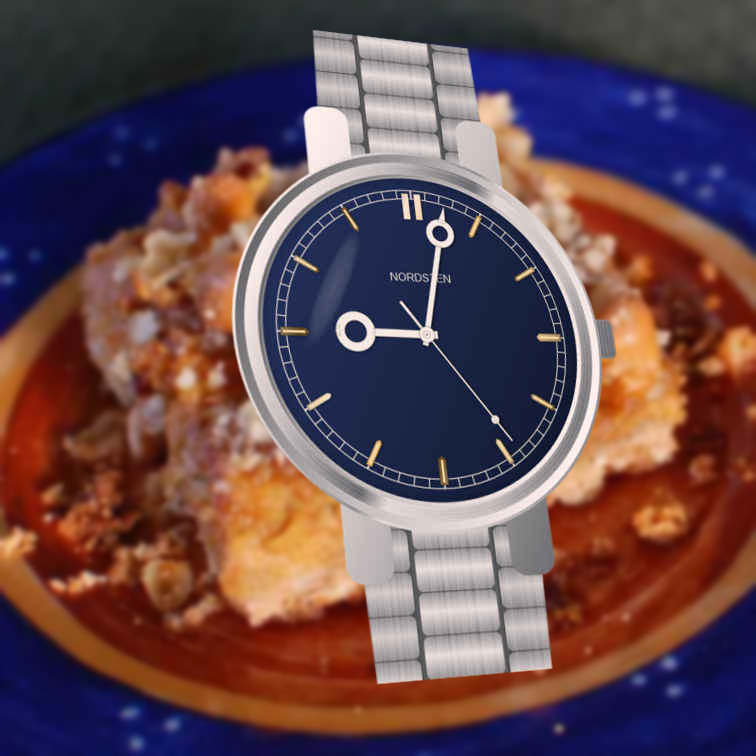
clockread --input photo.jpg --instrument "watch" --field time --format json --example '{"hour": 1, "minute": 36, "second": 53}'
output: {"hour": 9, "minute": 2, "second": 24}
